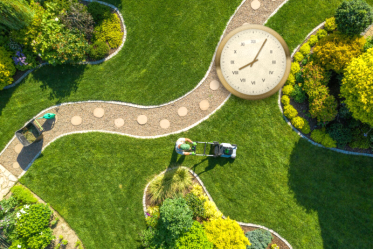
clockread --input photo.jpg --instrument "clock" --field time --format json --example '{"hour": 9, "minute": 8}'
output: {"hour": 8, "minute": 5}
